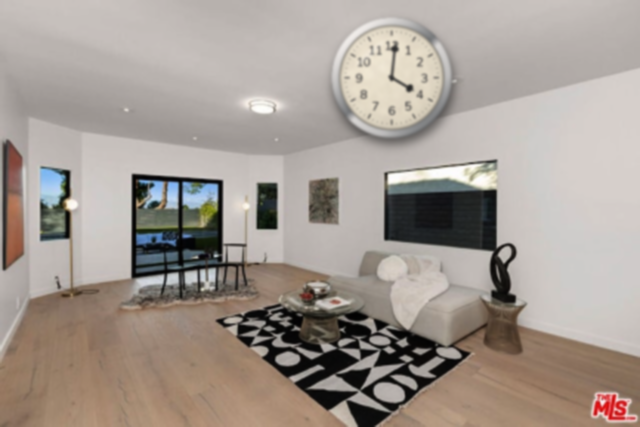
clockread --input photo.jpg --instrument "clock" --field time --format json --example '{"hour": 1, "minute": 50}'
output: {"hour": 4, "minute": 1}
